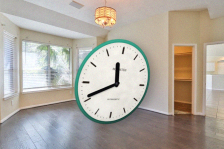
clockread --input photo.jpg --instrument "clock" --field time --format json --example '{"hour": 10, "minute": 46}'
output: {"hour": 11, "minute": 41}
